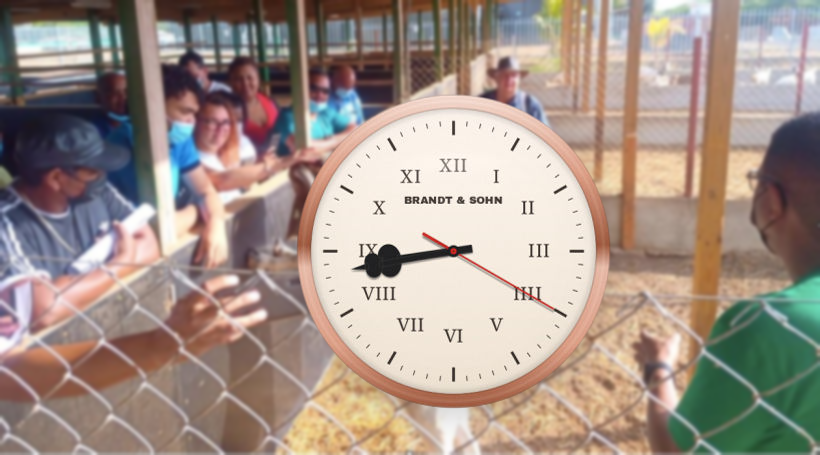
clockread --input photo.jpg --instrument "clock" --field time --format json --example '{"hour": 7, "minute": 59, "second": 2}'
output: {"hour": 8, "minute": 43, "second": 20}
